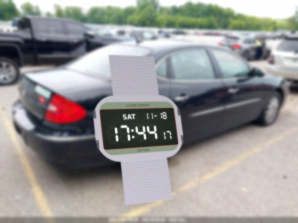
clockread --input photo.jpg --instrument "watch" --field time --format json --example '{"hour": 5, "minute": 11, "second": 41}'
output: {"hour": 17, "minute": 44, "second": 17}
